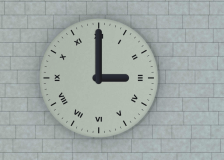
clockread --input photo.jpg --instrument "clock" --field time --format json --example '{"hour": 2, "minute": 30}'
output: {"hour": 3, "minute": 0}
